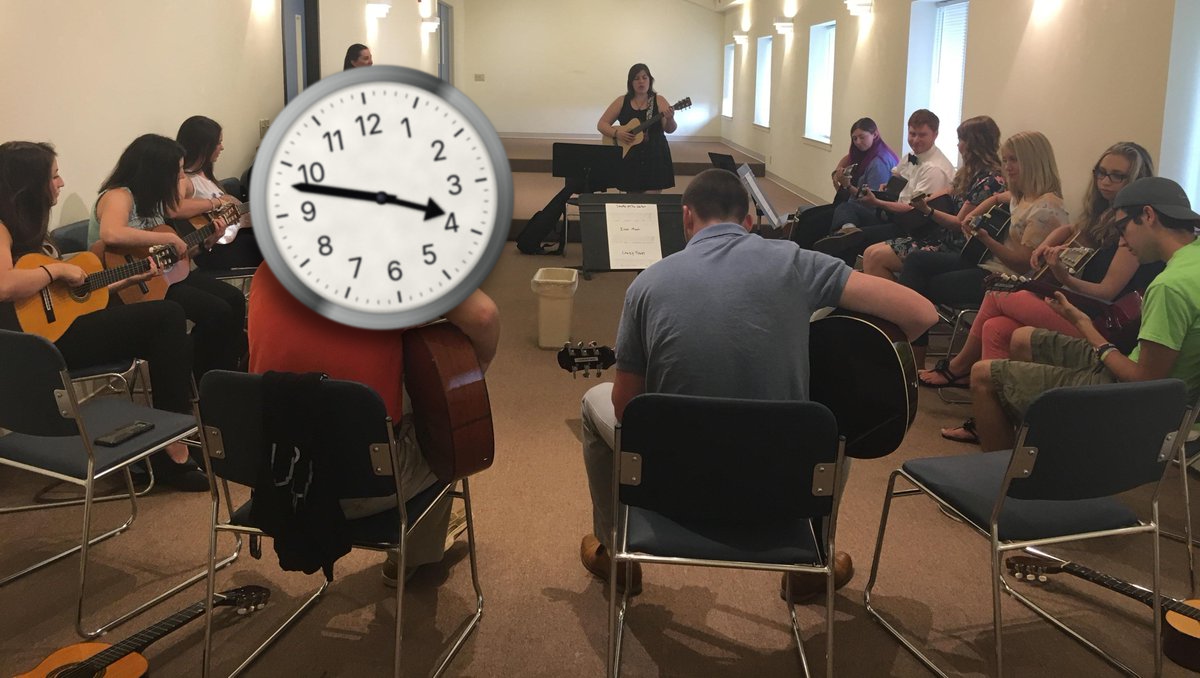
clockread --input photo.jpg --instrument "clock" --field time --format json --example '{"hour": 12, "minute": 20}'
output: {"hour": 3, "minute": 48}
